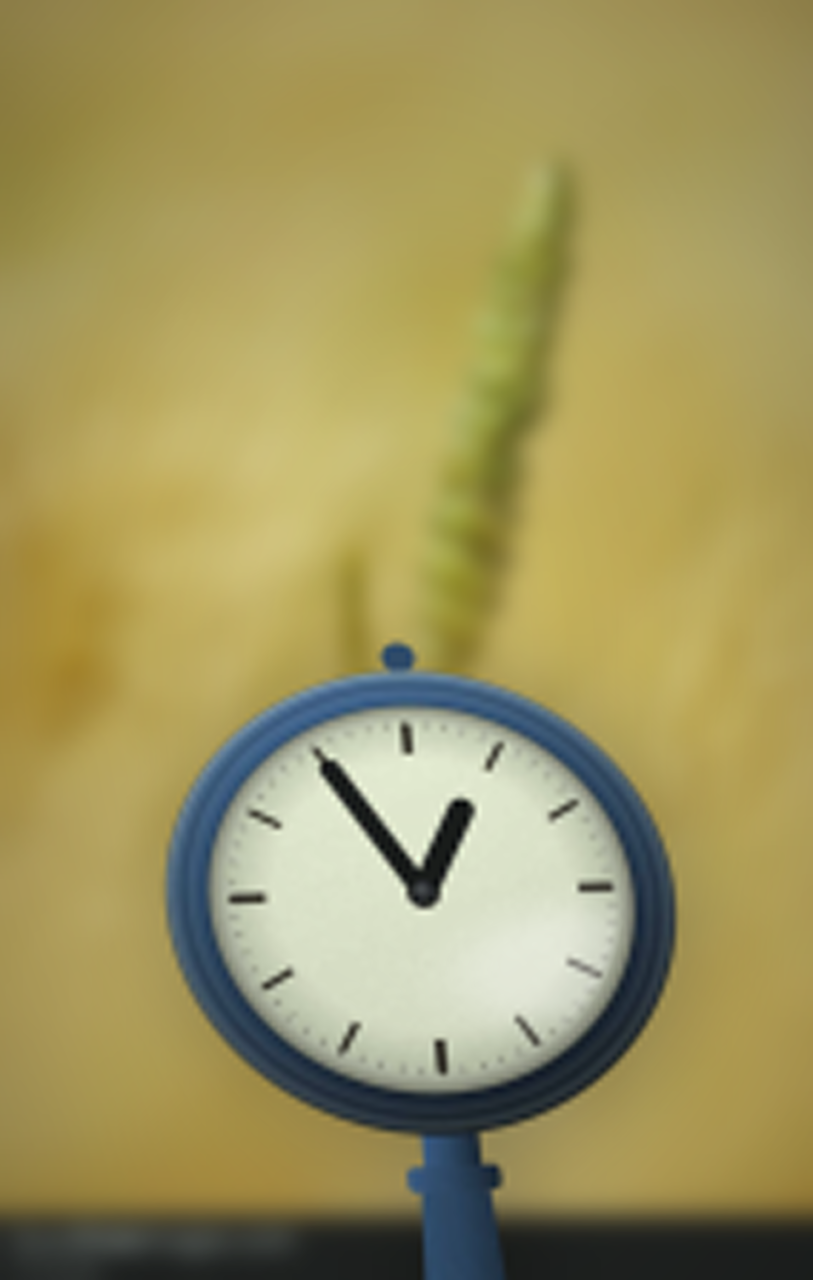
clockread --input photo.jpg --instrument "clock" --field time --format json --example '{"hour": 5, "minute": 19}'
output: {"hour": 12, "minute": 55}
